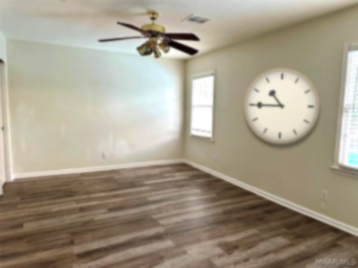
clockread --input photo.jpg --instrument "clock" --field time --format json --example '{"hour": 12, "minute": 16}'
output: {"hour": 10, "minute": 45}
